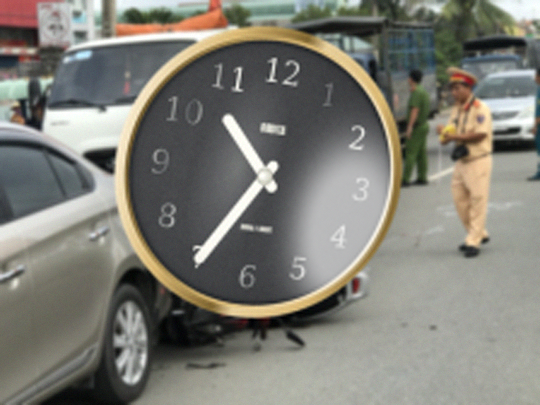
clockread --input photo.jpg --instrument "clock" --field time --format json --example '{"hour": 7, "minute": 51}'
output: {"hour": 10, "minute": 35}
